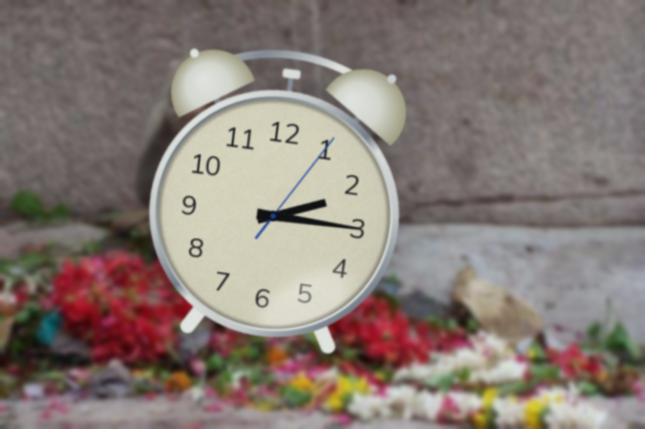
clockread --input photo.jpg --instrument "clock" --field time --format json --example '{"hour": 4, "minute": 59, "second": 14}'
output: {"hour": 2, "minute": 15, "second": 5}
